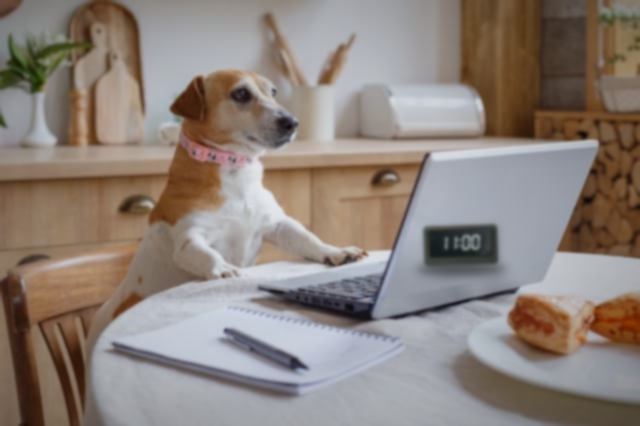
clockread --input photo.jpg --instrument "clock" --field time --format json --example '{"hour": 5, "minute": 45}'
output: {"hour": 11, "minute": 0}
